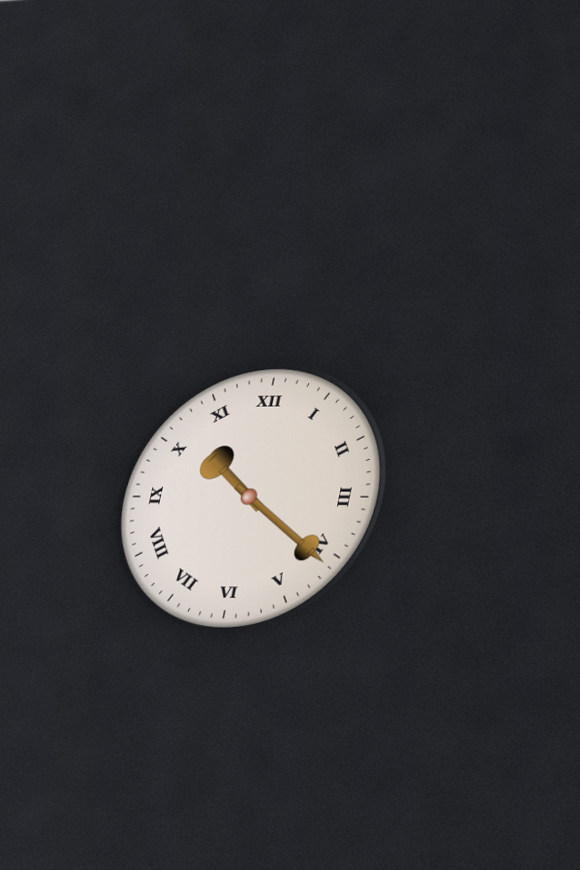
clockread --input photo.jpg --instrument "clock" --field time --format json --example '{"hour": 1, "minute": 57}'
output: {"hour": 10, "minute": 21}
